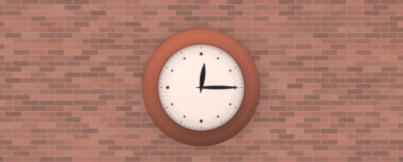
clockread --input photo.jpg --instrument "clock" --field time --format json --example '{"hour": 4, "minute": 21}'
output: {"hour": 12, "minute": 15}
